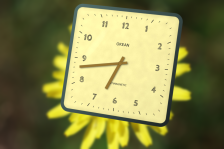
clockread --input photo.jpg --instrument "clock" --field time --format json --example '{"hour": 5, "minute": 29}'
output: {"hour": 6, "minute": 43}
